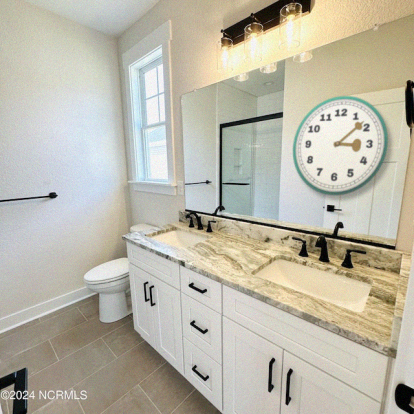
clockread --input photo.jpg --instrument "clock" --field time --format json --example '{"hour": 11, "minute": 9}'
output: {"hour": 3, "minute": 8}
